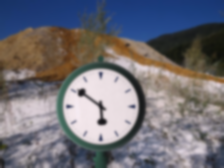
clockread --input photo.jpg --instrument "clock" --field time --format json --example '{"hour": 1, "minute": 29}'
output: {"hour": 5, "minute": 51}
